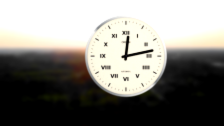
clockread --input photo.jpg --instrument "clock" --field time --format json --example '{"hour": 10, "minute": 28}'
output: {"hour": 12, "minute": 13}
